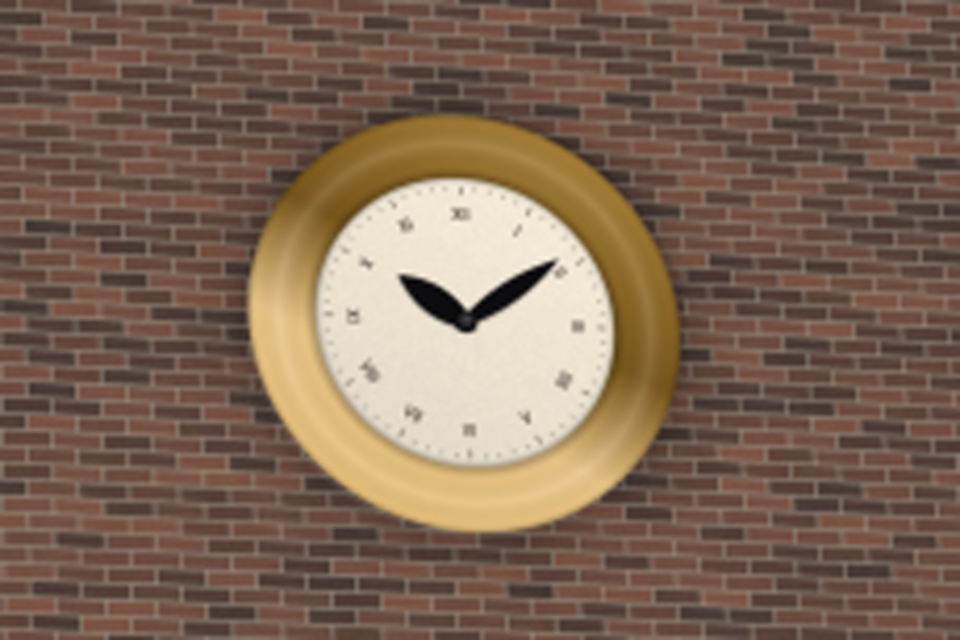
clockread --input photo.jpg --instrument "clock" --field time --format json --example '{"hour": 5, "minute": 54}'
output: {"hour": 10, "minute": 9}
